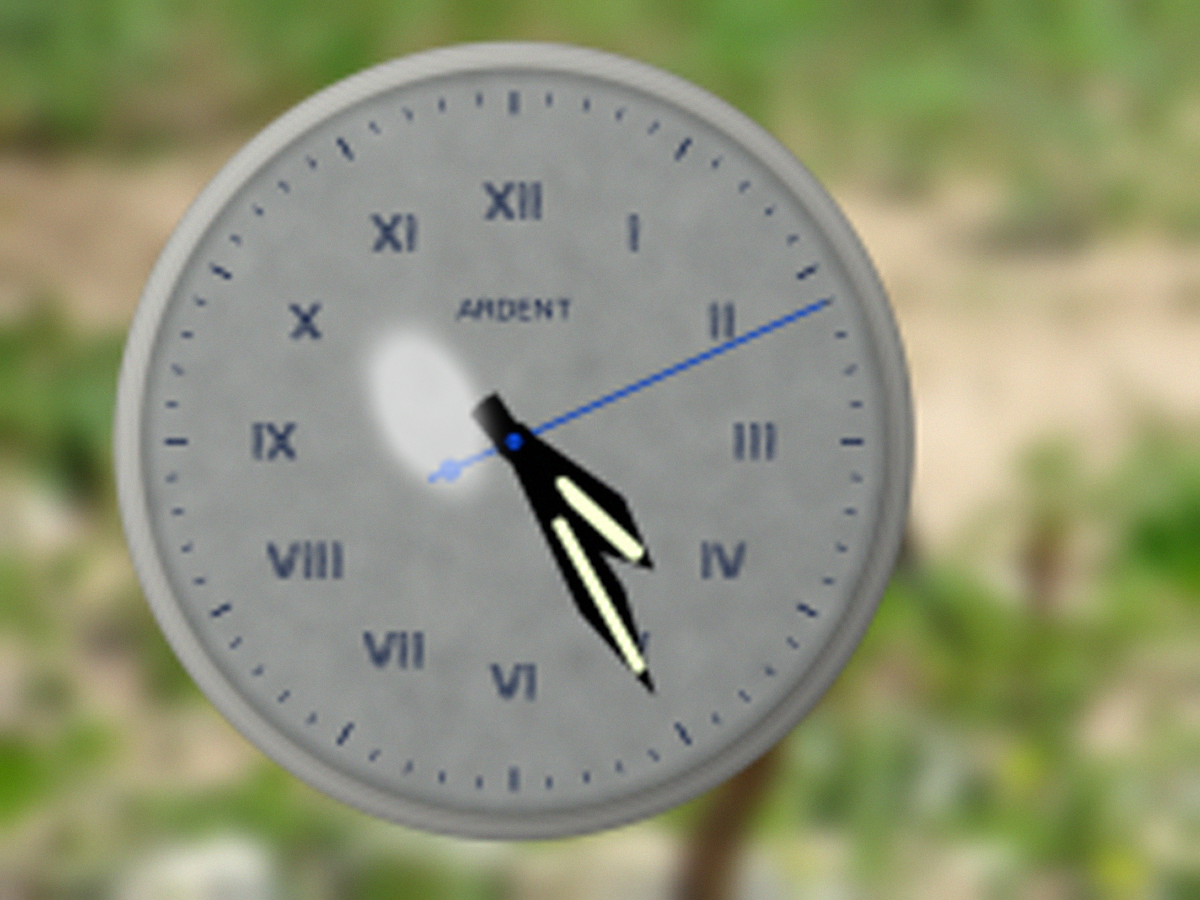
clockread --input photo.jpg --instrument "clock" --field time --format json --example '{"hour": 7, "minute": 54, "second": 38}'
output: {"hour": 4, "minute": 25, "second": 11}
